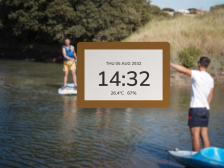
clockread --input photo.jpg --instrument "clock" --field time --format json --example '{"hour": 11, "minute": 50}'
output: {"hour": 14, "minute": 32}
